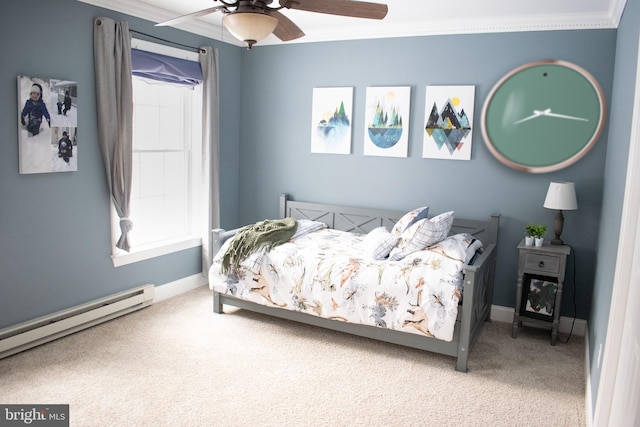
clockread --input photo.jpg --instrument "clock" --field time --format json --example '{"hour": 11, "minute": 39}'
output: {"hour": 8, "minute": 17}
